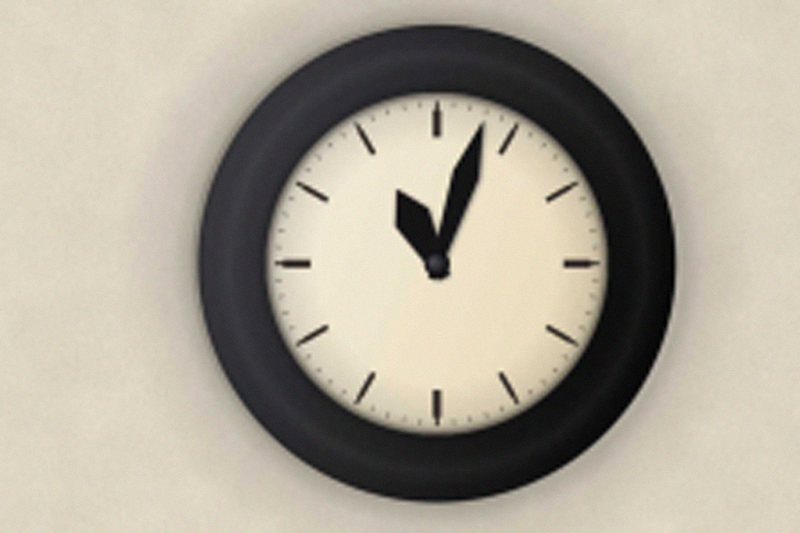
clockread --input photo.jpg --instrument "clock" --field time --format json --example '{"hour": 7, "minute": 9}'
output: {"hour": 11, "minute": 3}
